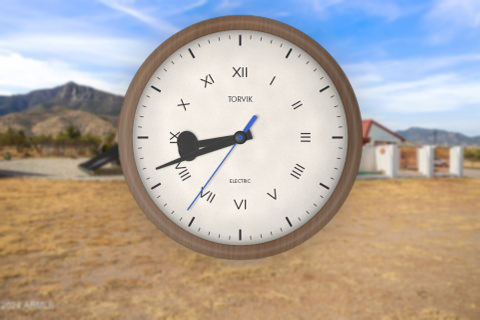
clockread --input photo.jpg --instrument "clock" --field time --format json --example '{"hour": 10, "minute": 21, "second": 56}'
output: {"hour": 8, "minute": 41, "second": 36}
